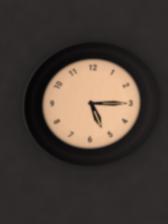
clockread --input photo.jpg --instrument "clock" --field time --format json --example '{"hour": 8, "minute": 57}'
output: {"hour": 5, "minute": 15}
